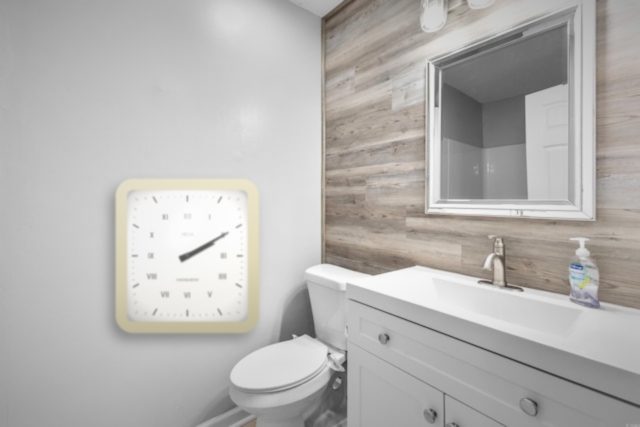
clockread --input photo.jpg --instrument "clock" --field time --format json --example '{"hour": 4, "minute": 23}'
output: {"hour": 2, "minute": 10}
